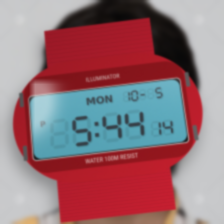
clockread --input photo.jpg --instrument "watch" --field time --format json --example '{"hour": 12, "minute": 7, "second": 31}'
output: {"hour": 5, "minute": 44, "second": 14}
